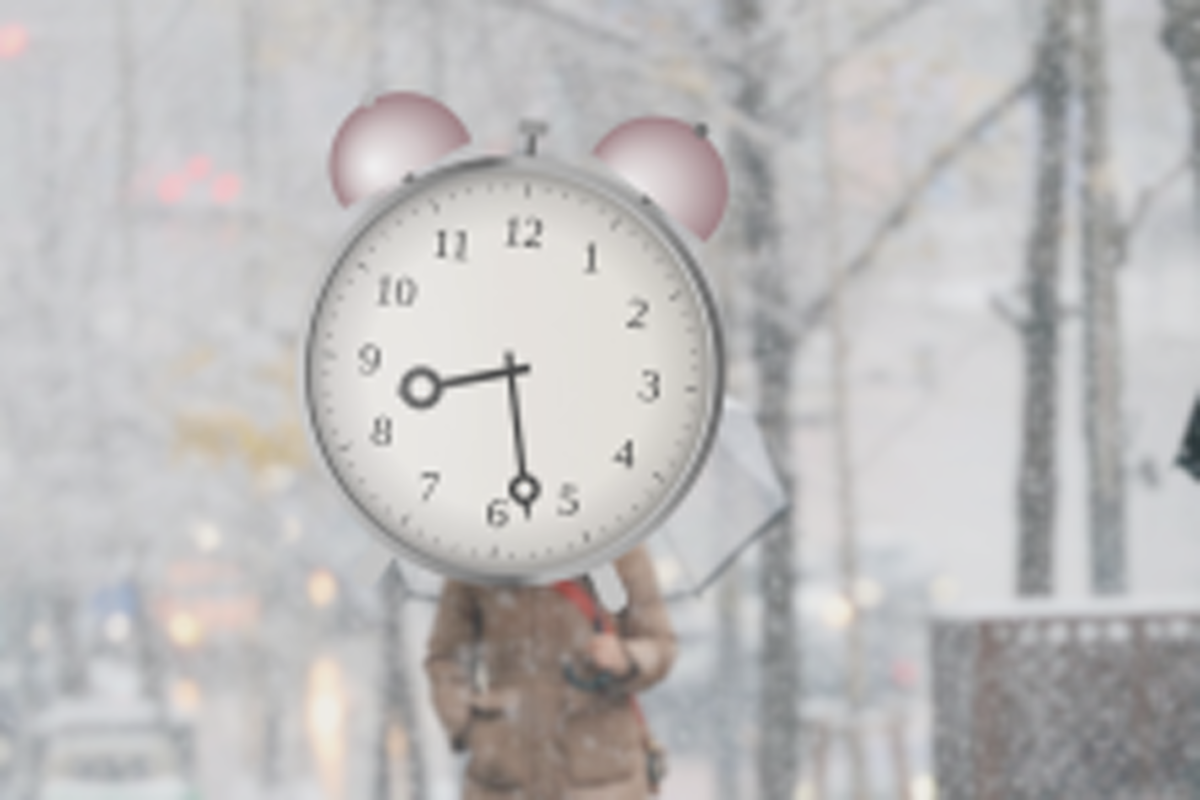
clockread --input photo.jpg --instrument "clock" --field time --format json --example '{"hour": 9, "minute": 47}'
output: {"hour": 8, "minute": 28}
